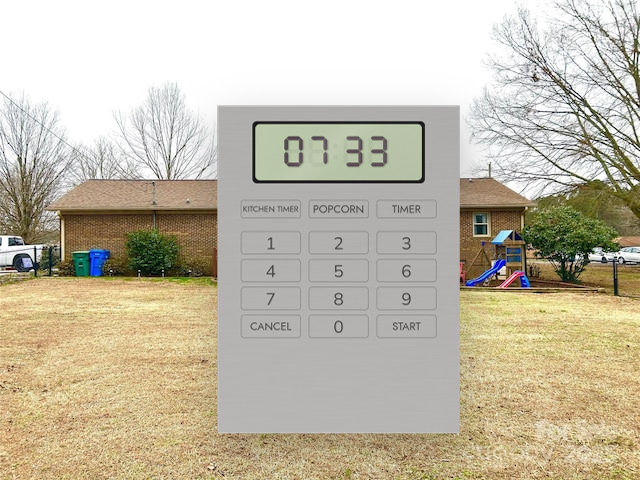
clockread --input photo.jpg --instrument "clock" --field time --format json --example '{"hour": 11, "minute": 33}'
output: {"hour": 7, "minute": 33}
